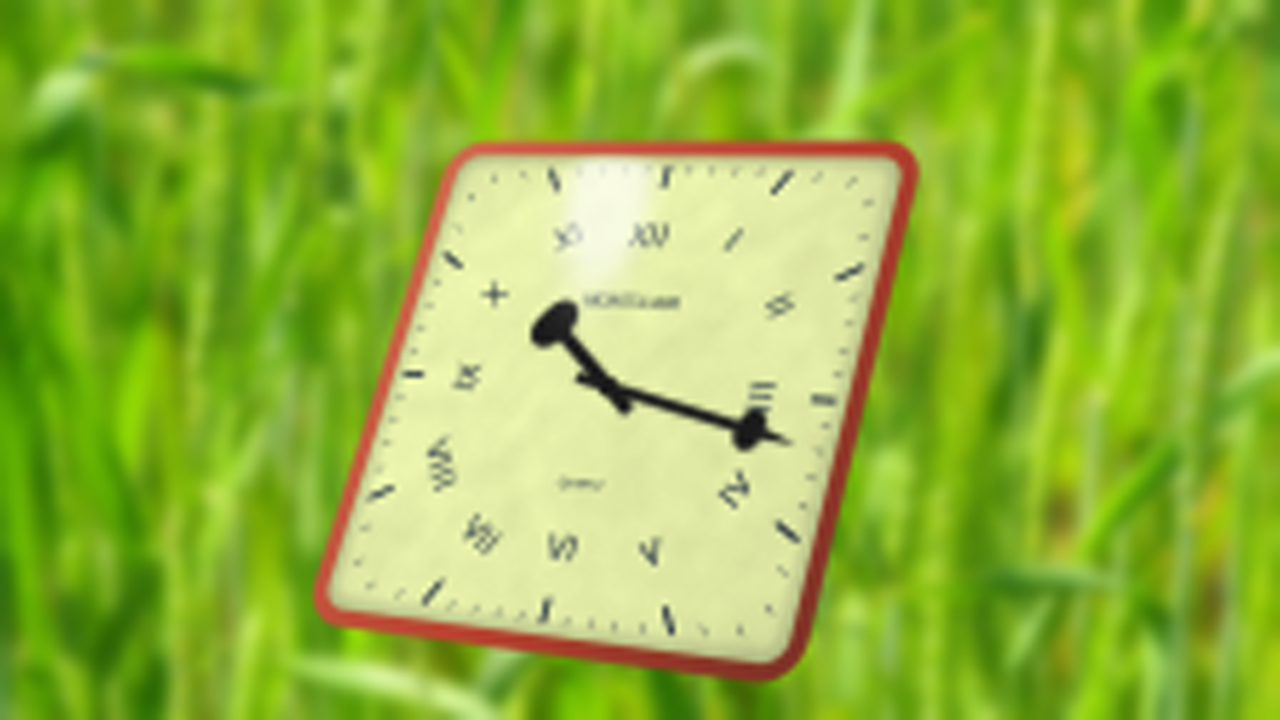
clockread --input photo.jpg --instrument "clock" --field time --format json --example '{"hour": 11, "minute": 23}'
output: {"hour": 10, "minute": 17}
